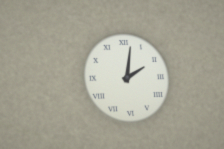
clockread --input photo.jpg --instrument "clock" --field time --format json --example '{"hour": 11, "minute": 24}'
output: {"hour": 2, "minute": 2}
